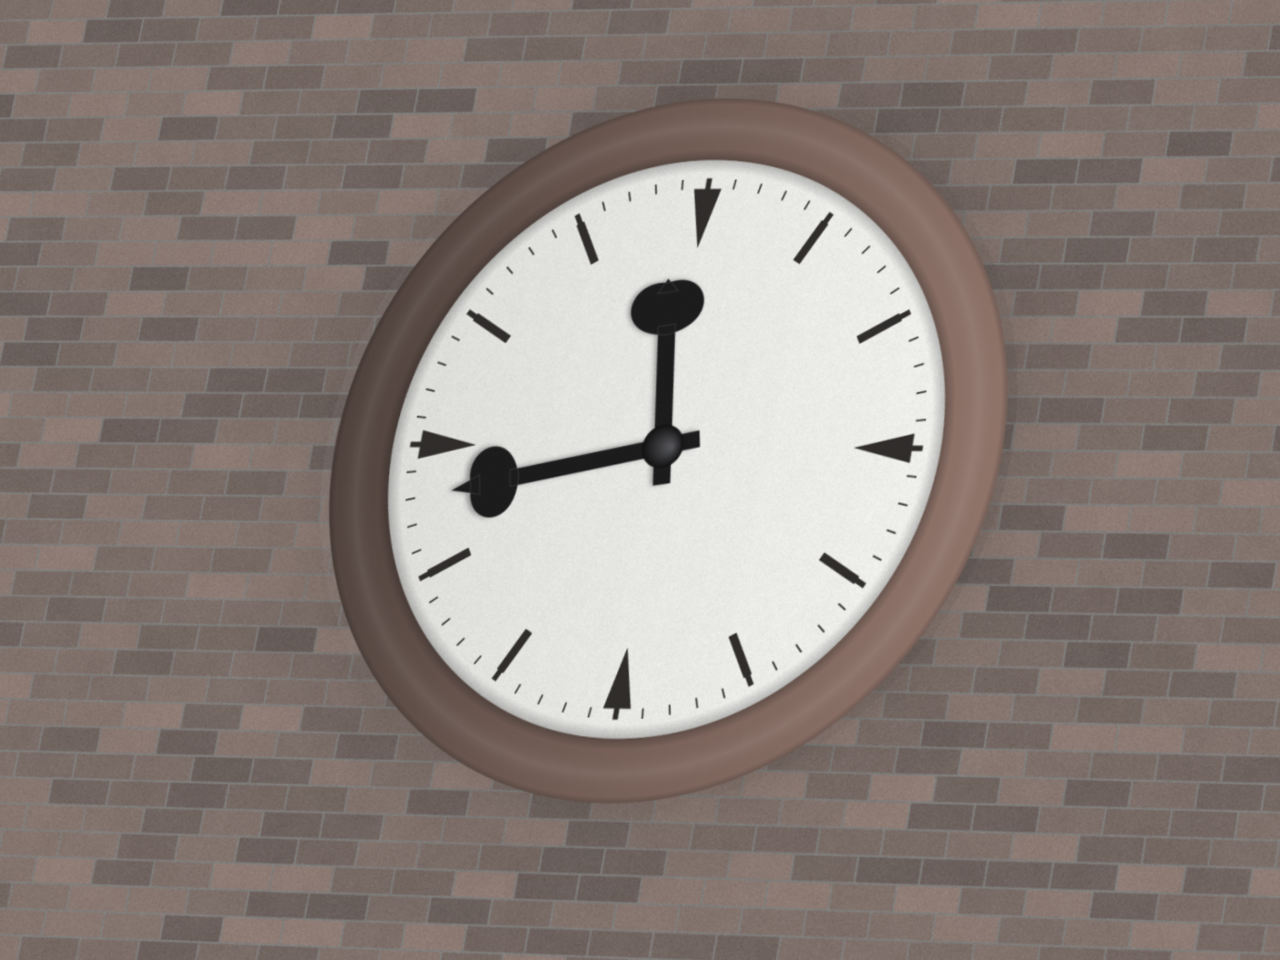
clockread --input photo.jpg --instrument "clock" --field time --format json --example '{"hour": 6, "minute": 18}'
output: {"hour": 11, "minute": 43}
